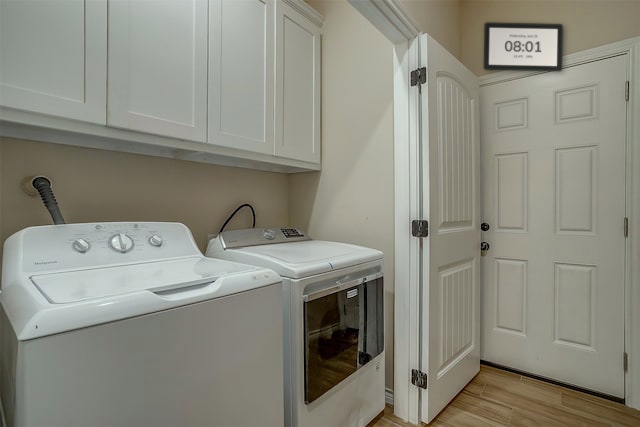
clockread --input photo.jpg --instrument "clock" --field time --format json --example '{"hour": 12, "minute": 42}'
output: {"hour": 8, "minute": 1}
